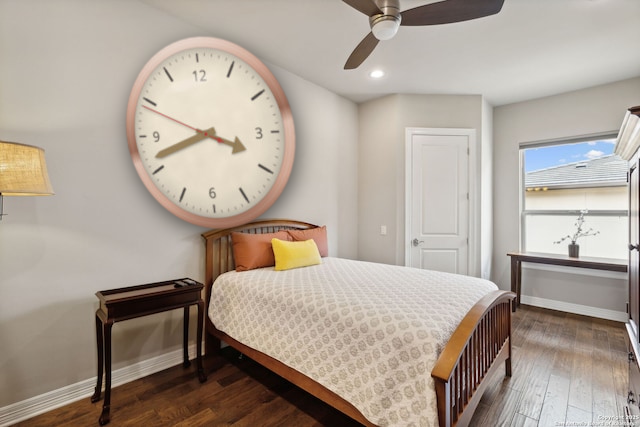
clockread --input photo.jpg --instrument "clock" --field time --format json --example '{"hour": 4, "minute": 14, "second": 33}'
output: {"hour": 3, "minute": 41, "second": 49}
